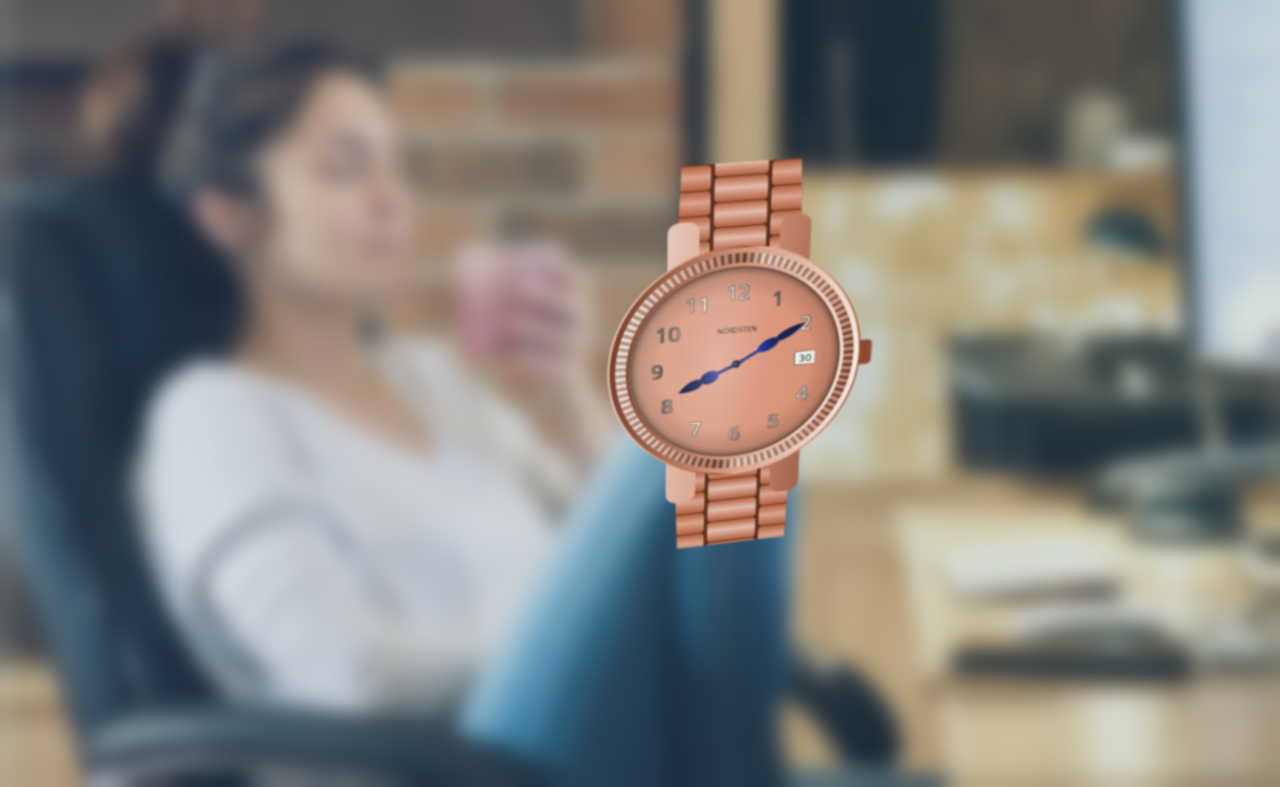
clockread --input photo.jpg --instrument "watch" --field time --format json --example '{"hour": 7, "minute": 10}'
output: {"hour": 8, "minute": 10}
